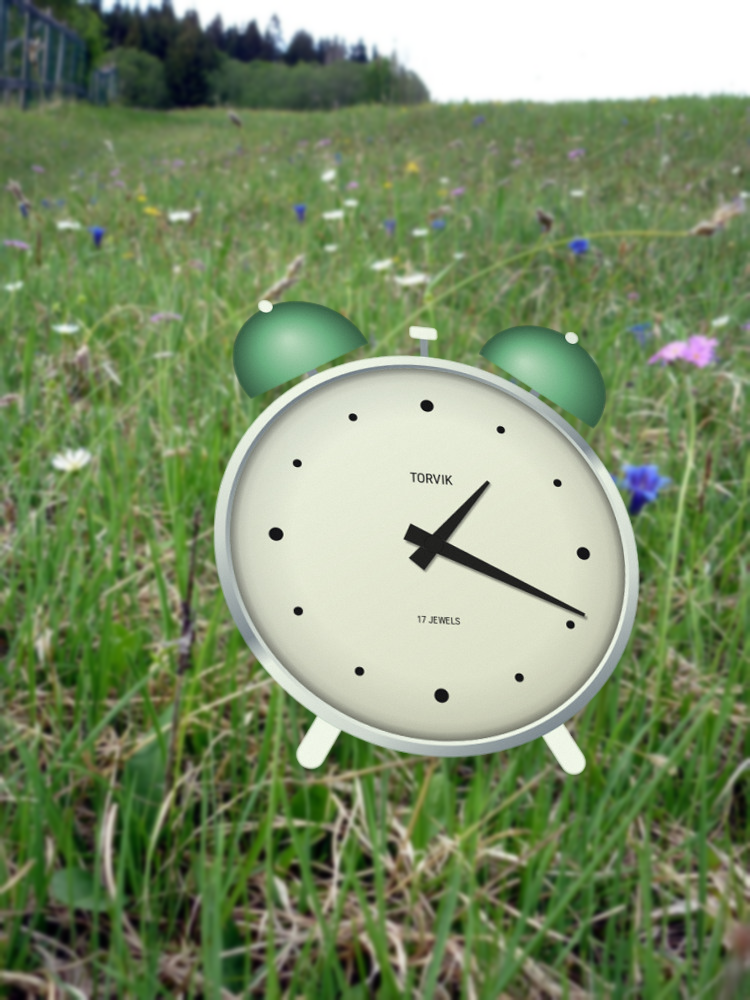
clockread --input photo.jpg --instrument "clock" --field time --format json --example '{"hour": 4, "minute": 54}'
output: {"hour": 1, "minute": 19}
